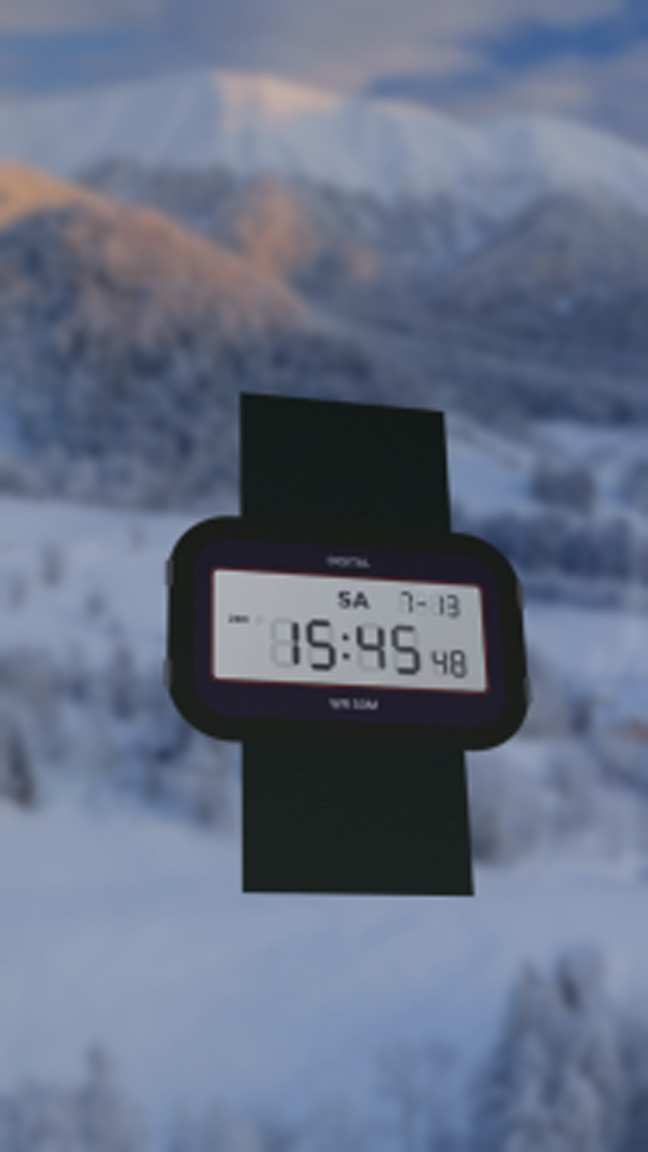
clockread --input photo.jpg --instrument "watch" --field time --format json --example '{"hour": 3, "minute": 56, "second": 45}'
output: {"hour": 15, "minute": 45, "second": 48}
